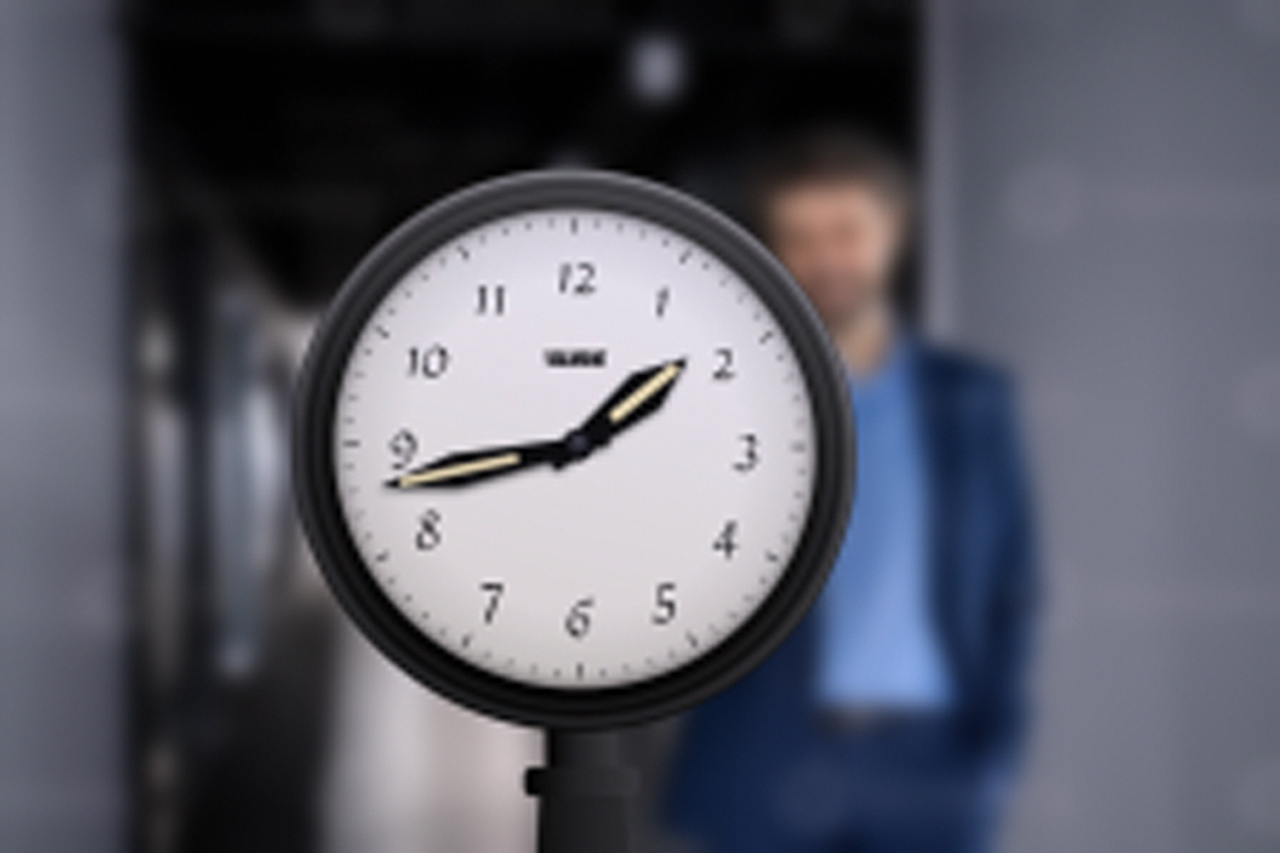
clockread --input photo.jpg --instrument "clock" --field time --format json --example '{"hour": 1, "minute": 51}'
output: {"hour": 1, "minute": 43}
